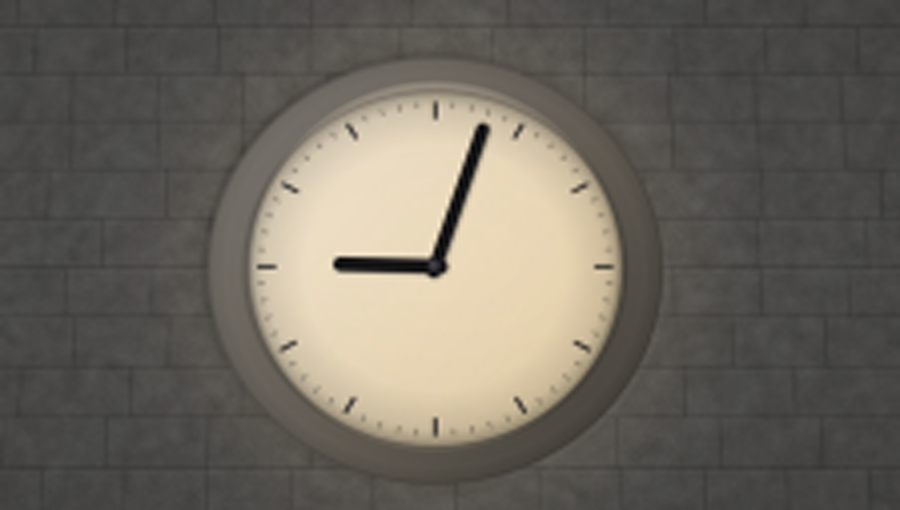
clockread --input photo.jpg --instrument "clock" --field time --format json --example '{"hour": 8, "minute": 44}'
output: {"hour": 9, "minute": 3}
